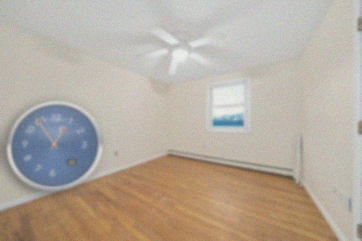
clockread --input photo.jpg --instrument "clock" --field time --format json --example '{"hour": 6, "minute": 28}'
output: {"hour": 12, "minute": 54}
